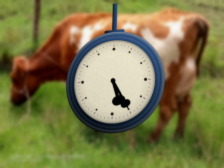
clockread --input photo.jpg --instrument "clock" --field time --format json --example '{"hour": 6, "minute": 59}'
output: {"hour": 5, "minute": 25}
